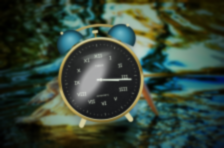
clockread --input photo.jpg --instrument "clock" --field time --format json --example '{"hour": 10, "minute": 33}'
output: {"hour": 3, "minute": 16}
